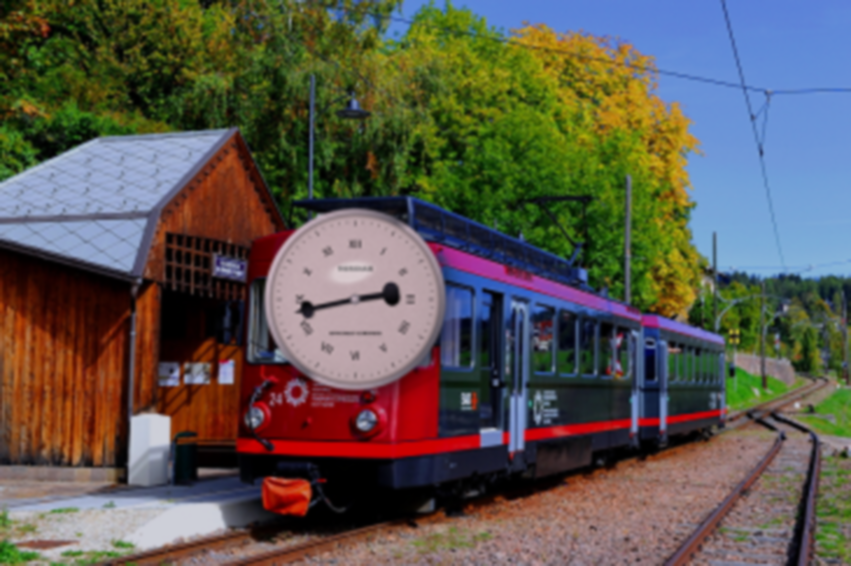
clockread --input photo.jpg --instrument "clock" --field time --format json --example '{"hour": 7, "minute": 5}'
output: {"hour": 2, "minute": 43}
